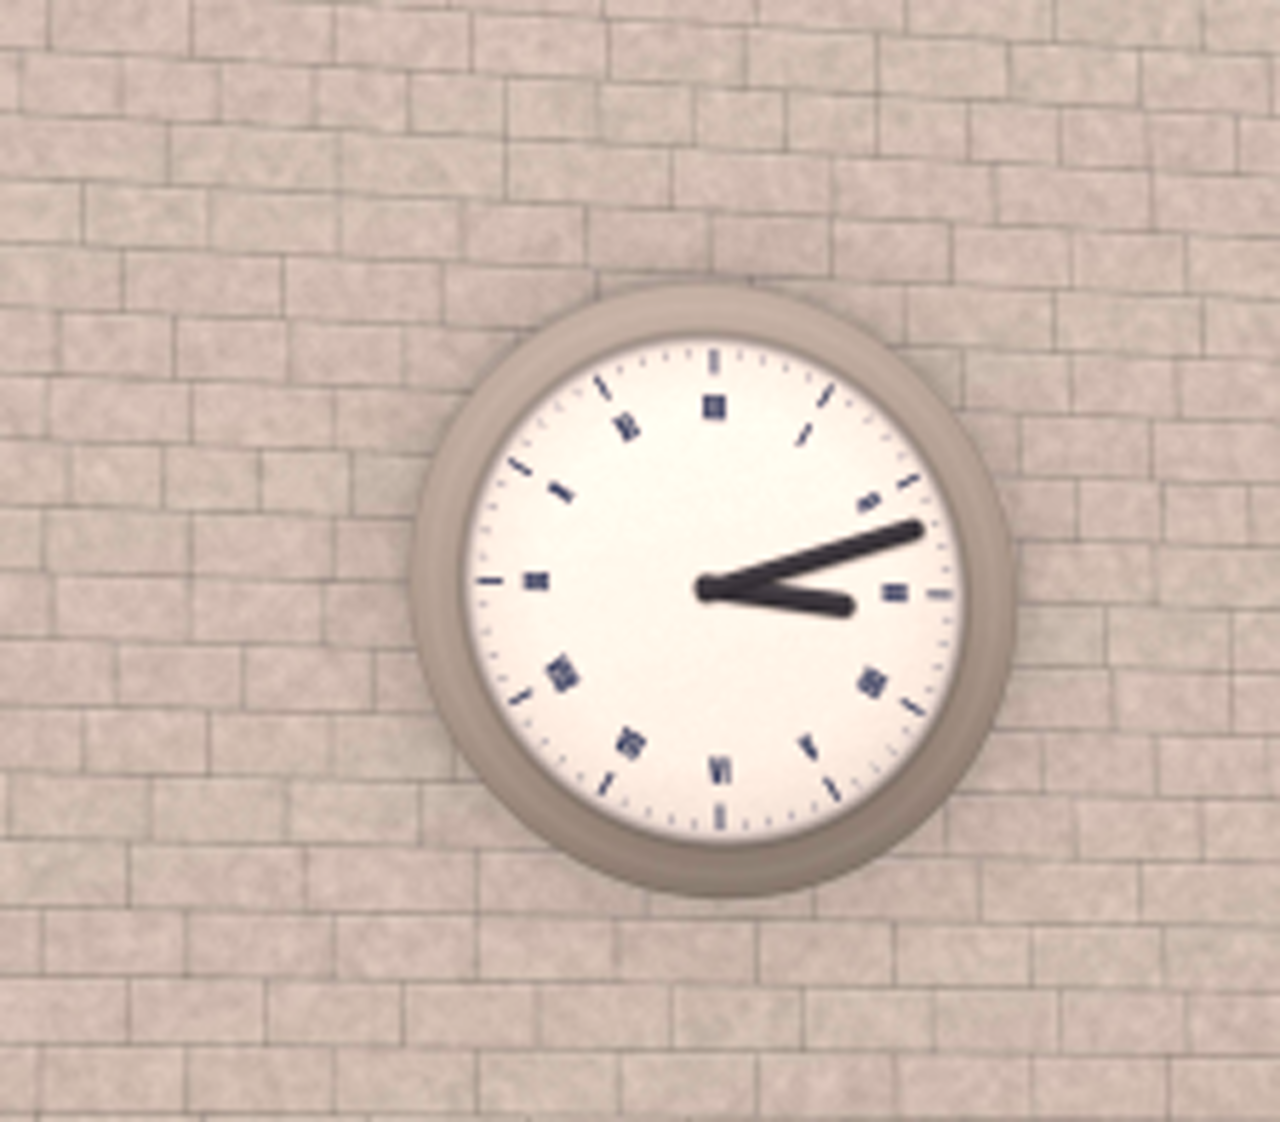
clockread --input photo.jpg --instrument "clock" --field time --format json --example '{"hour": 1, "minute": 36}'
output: {"hour": 3, "minute": 12}
